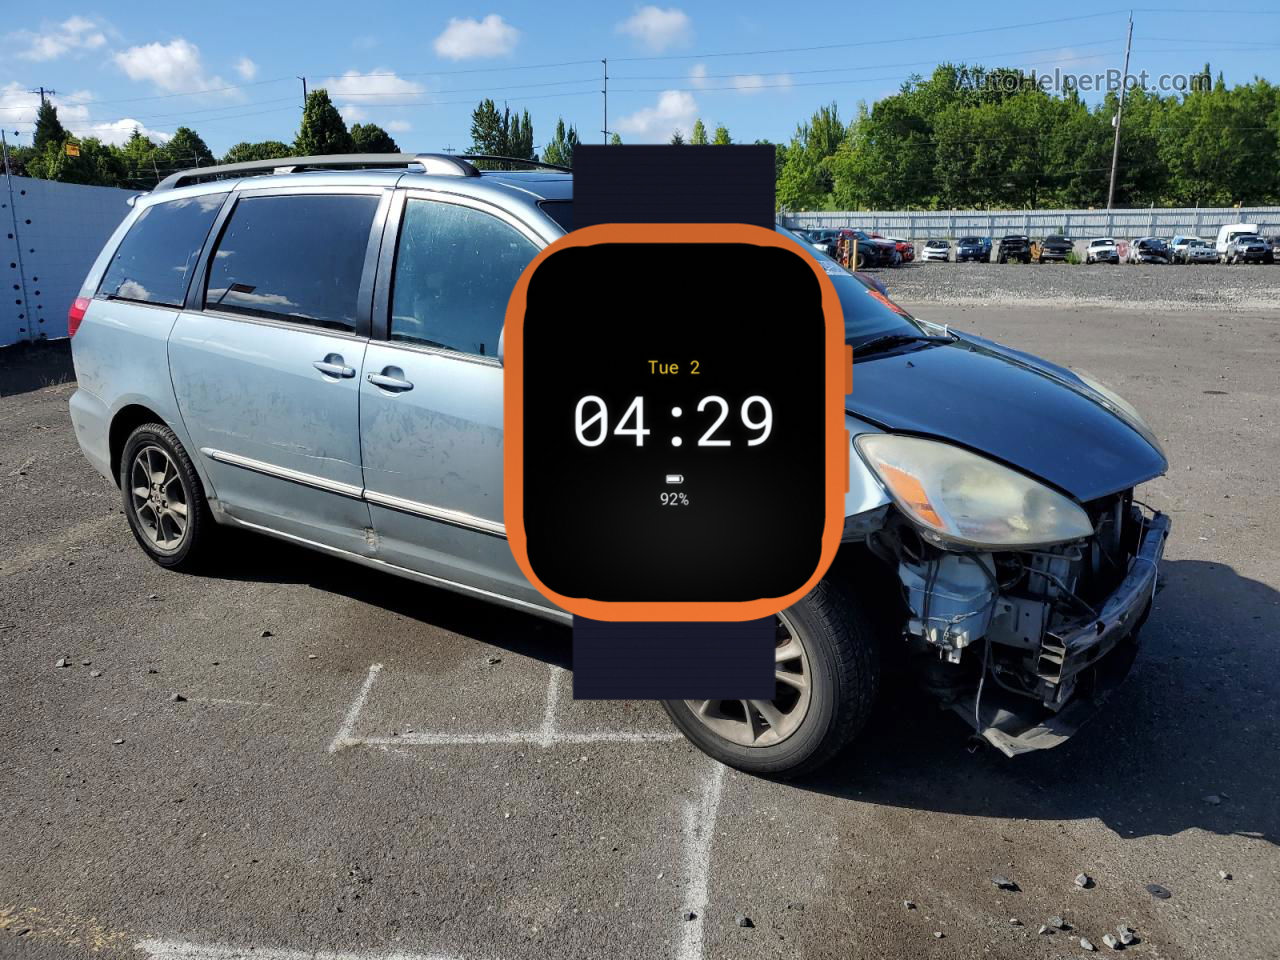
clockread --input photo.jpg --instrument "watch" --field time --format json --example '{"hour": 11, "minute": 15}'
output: {"hour": 4, "minute": 29}
